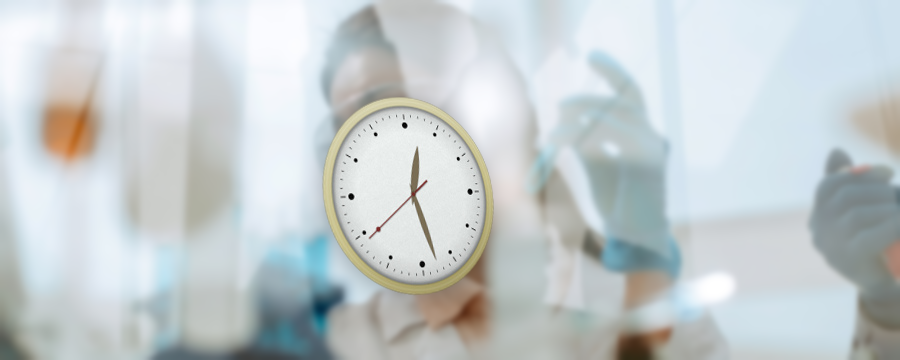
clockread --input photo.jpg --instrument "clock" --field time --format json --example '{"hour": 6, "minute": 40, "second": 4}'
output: {"hour": 12, "minute": 27, "second": 39}
